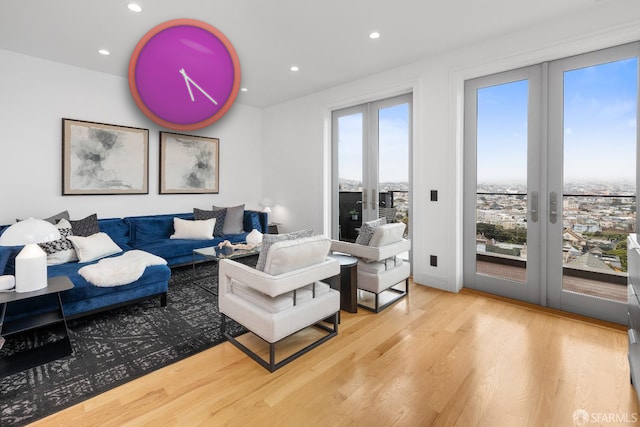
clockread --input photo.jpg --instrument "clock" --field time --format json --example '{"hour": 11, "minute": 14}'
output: {"hour": 5, "minute": 22}
